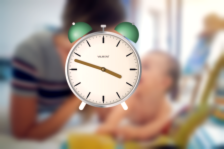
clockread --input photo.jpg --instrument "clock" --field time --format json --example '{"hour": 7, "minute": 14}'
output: {"hour": 3, "minute": 48}
